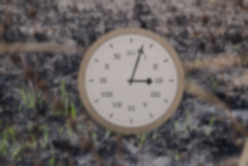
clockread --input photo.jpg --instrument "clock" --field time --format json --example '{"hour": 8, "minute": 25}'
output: {"hour": 3, "minute": 3}
